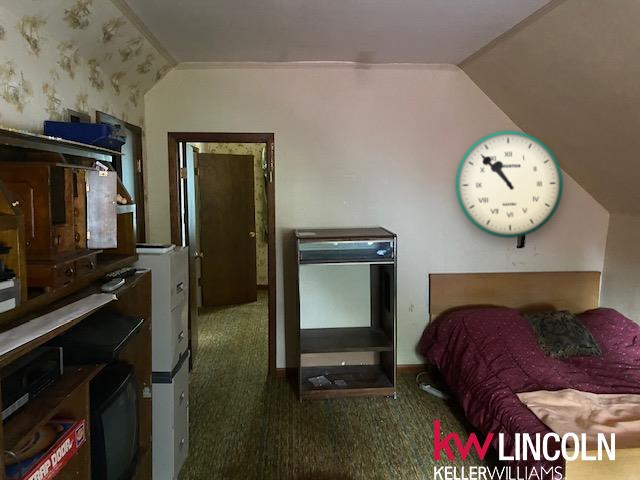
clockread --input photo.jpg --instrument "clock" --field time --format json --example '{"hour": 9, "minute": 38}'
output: {"hour": 10, "minute": 53}
